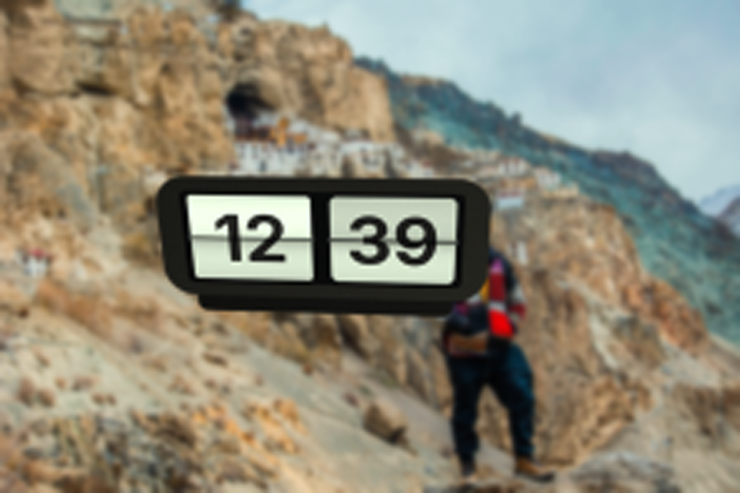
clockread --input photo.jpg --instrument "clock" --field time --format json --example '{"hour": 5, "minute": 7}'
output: {"hour": 12, "minute": 39}
